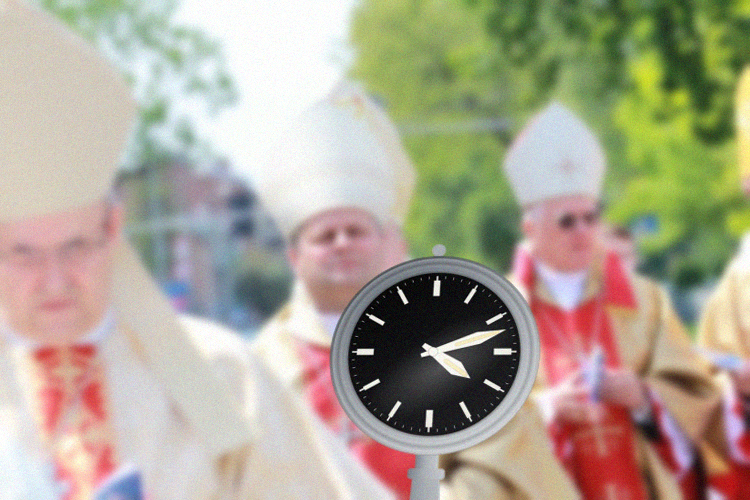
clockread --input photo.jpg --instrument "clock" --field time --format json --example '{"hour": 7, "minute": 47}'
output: {"hour": 4, "minute": 12}
